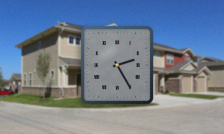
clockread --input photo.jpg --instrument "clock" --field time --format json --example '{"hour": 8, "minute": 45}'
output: {"hour": 2, "minute": 25}
